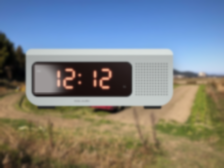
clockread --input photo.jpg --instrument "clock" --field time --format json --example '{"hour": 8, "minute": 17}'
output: {"hour": 12, "minute": 12}
